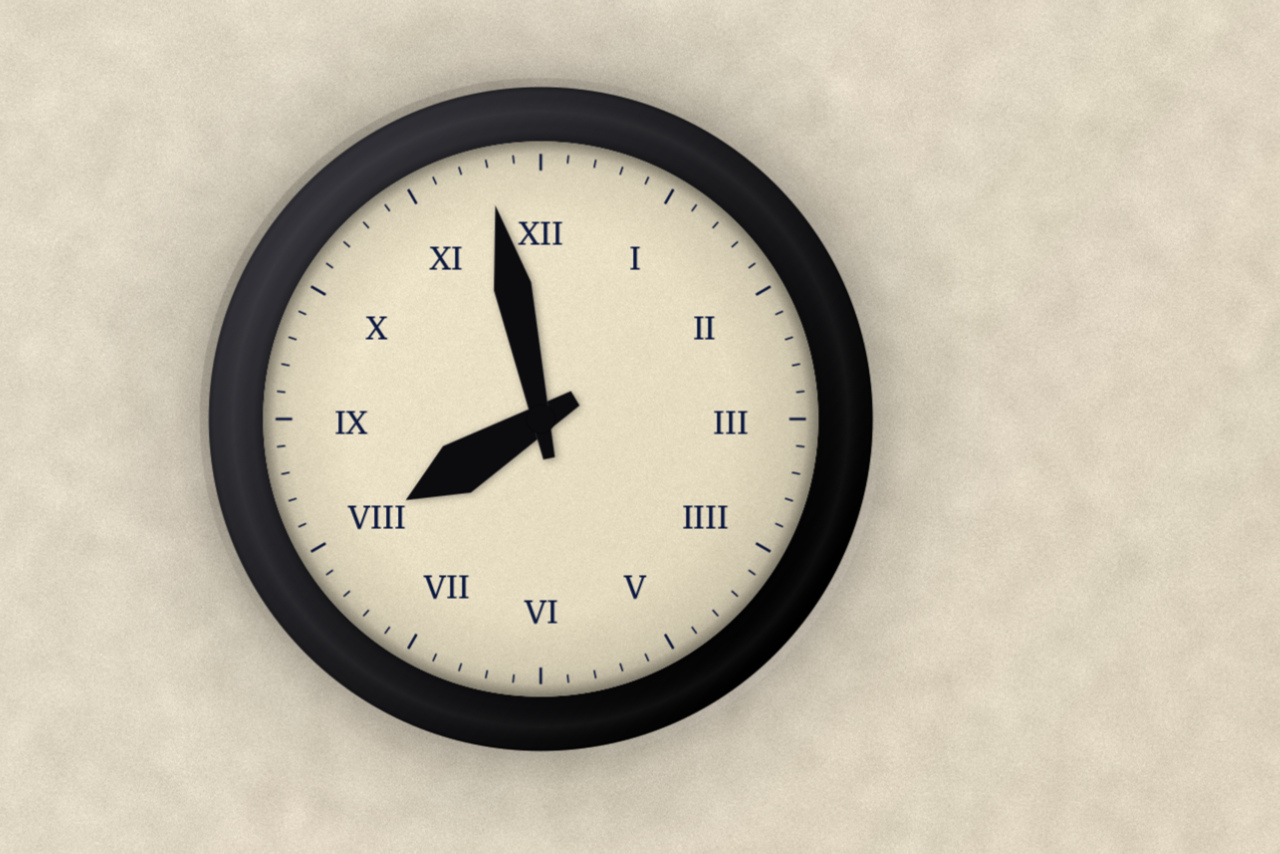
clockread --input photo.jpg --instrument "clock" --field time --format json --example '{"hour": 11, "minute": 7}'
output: {"hour": 7, "minute": 58}
